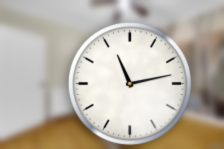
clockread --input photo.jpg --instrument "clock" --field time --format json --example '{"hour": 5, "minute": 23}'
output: {"hour": 11, "minute": 13}
